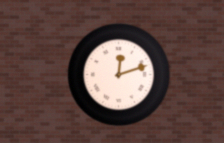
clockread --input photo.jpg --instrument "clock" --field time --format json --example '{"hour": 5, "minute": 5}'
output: {"hour": 12, "minute": 12}
